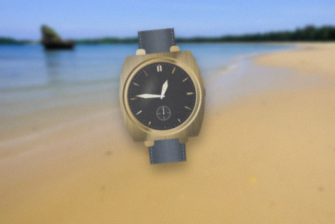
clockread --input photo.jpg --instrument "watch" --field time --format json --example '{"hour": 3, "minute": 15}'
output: {"hour": 12, "minute": 46}
